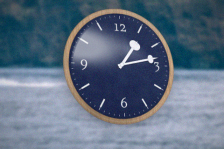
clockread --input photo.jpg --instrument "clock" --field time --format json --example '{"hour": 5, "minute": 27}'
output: {"hour": 1, "minute": 13}
